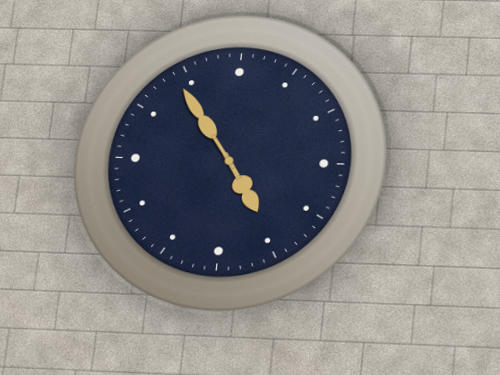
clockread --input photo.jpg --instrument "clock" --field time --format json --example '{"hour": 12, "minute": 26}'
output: {"hour": 4, "minute": 54}
